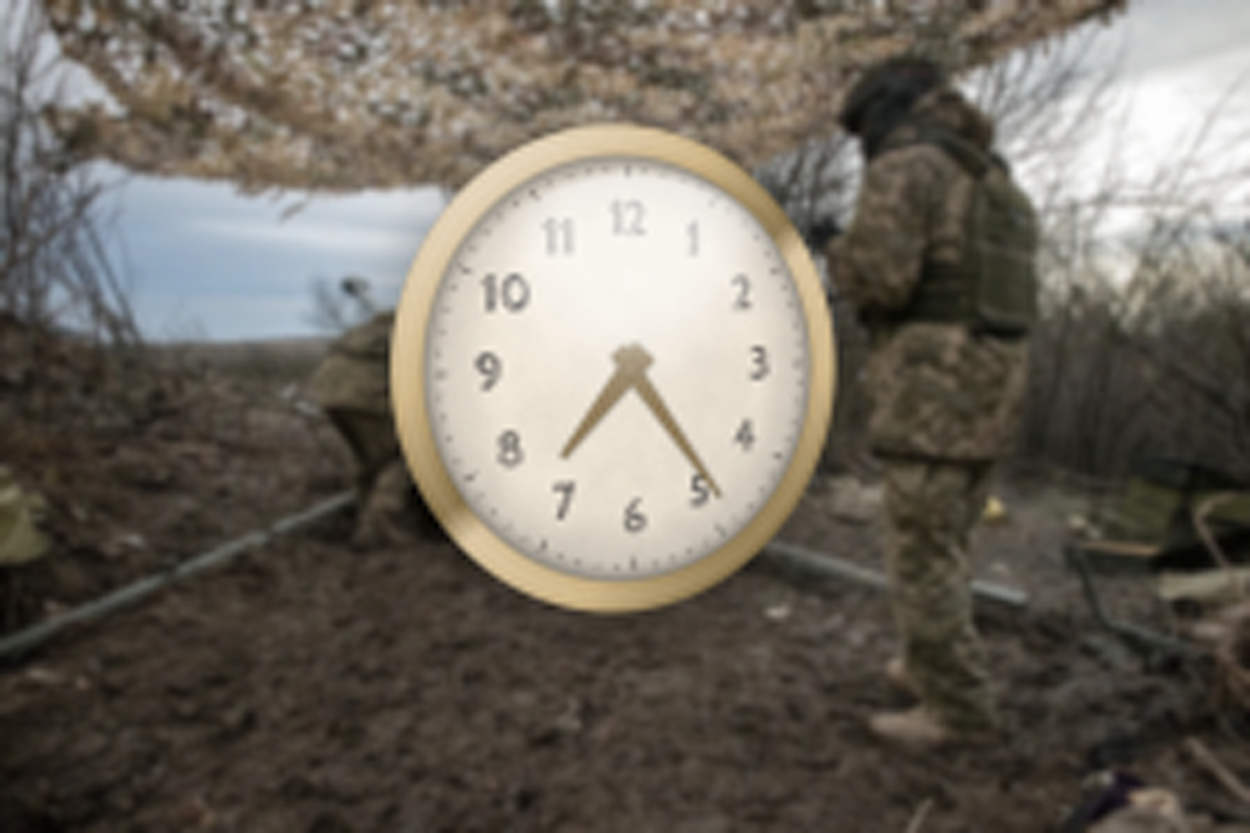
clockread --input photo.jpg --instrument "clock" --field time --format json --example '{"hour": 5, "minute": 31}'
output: {"hour": 7, "minute": 24}
